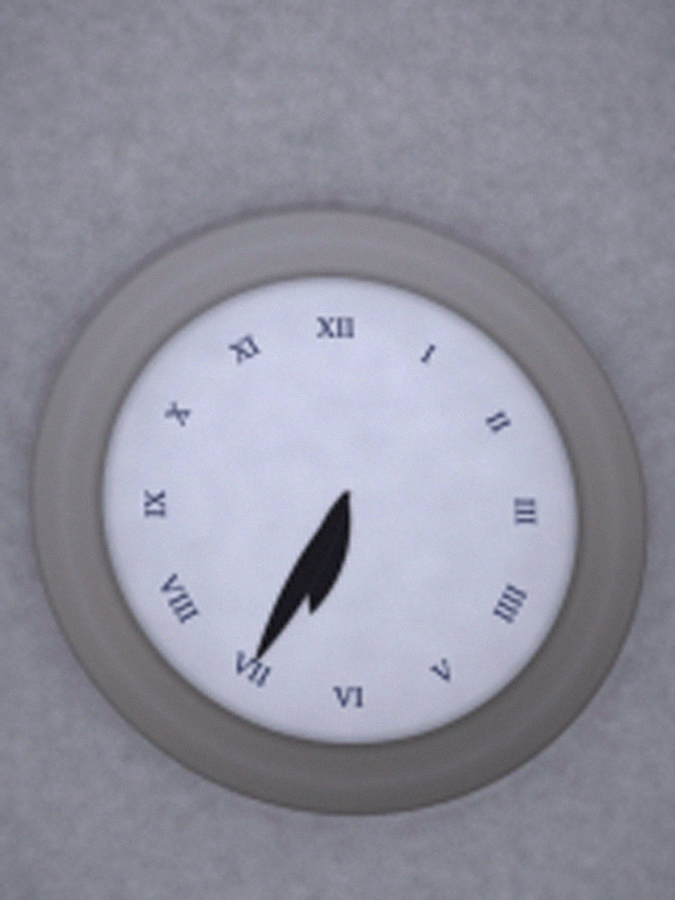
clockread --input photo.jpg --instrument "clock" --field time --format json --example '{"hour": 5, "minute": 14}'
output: {"hour": 6, "minute": 35}
